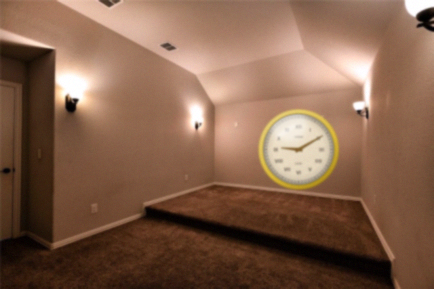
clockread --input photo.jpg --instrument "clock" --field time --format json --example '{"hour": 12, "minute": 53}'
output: {"hour": 9, "minute": 10}
